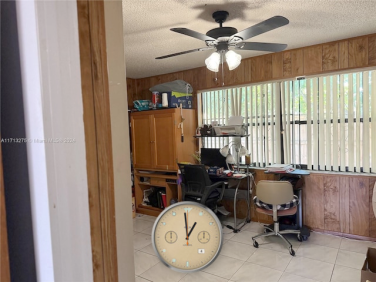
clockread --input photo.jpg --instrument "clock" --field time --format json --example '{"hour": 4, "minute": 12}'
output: {"hour": 12, "minute": 59}
